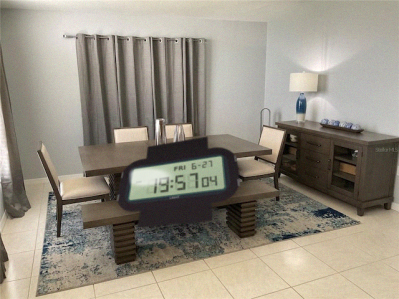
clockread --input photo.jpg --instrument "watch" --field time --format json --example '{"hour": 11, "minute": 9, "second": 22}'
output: {"hour": 19, "minute": 57, "second": 4}
